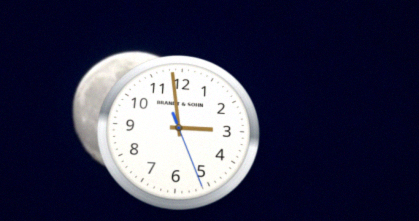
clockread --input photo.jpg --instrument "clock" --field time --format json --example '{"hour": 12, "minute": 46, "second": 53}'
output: {"hour": 2, "minute": 58, "second": 26}
